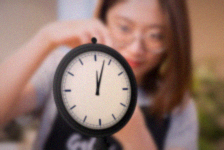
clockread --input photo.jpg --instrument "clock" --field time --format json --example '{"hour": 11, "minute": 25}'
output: {"hour": 12, "minute": 3}
